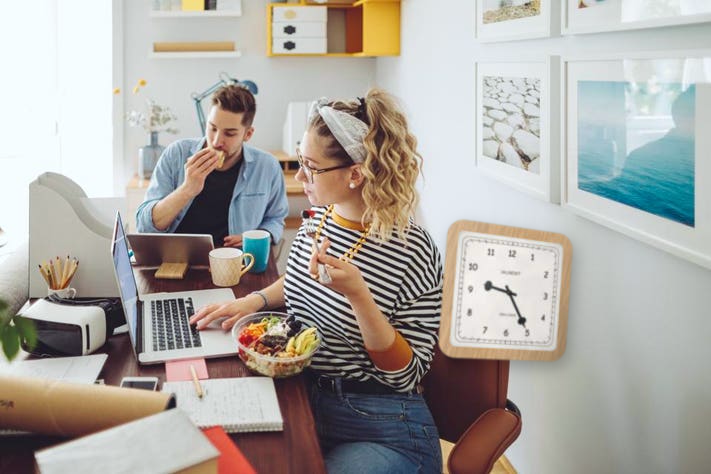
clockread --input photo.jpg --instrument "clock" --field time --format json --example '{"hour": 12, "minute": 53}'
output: {"hour": 9, "minute": 25}
